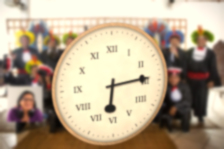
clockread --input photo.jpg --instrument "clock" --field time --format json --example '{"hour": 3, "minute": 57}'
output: {"hour": 6, "minute": 14}
